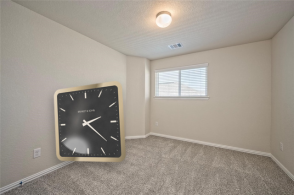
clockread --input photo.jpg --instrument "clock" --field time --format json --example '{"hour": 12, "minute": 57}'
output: {"hour": 2, "minute": 22}
